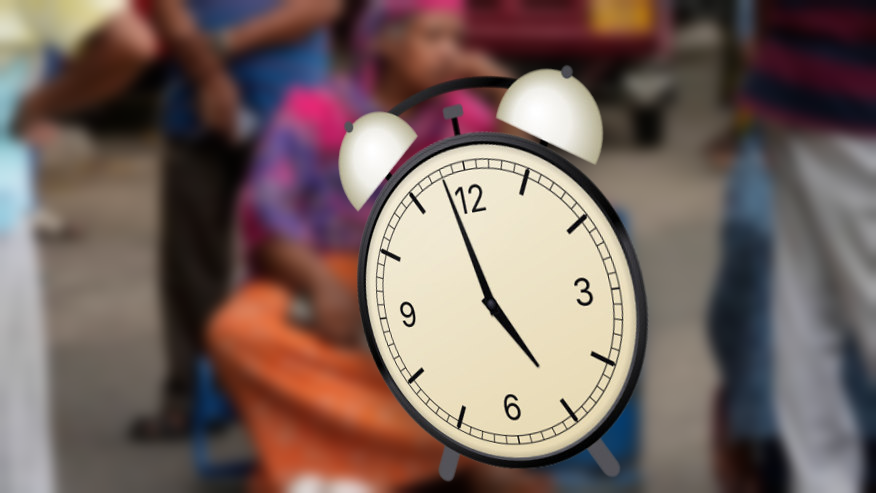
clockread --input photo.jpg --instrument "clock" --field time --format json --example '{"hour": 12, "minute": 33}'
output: {"hour": 4, "minute": 58}
